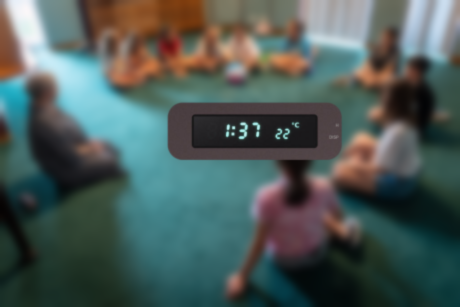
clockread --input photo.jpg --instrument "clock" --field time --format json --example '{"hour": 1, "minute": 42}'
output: {"hour": 1, "minute": 37}
